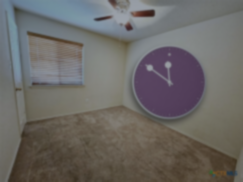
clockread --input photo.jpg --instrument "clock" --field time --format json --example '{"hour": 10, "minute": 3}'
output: {"hour": 11, "minute": 51}
